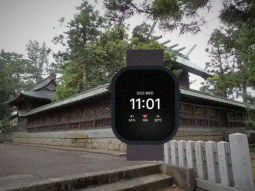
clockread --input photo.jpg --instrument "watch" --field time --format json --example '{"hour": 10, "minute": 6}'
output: {"hour": 11, "minute": 1}
